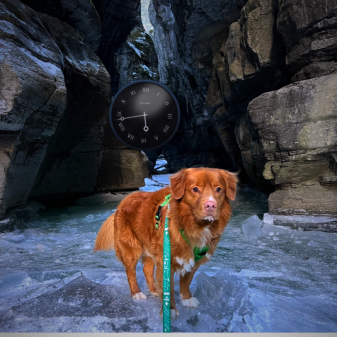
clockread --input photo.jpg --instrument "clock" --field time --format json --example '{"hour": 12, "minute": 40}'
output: {"hour": 5, "minute": 43}
